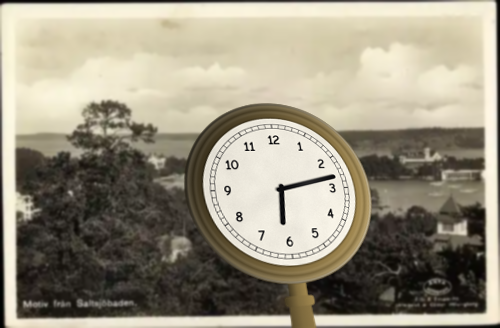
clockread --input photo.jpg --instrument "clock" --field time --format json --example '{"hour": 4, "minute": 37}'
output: {"hour": 6, "minute": 13}
